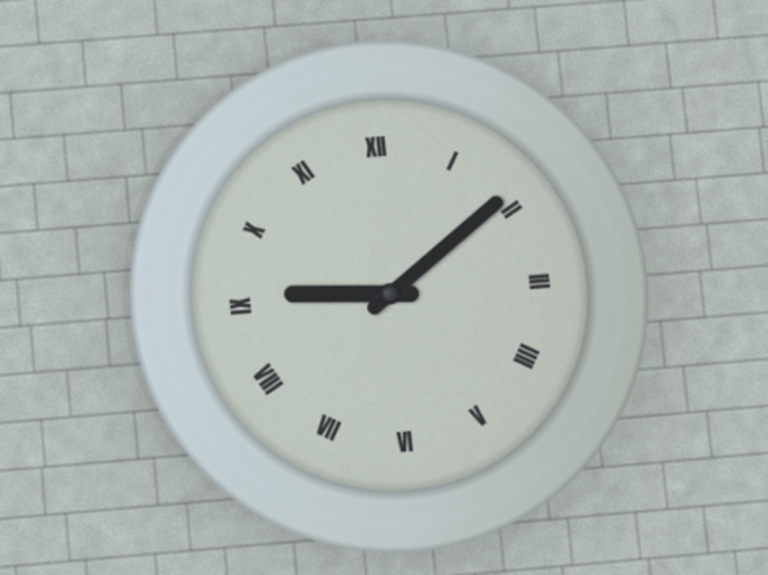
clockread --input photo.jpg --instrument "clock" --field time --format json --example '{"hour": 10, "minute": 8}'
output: {"hour": 9, "minute": 9}
